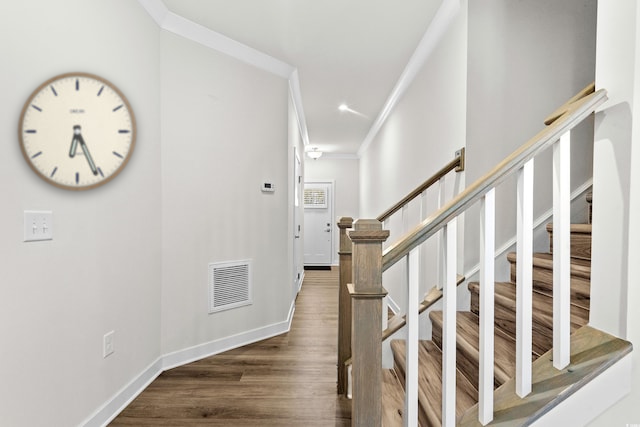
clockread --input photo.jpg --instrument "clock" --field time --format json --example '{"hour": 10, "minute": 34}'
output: {"hour": 6, "minute": 26}
